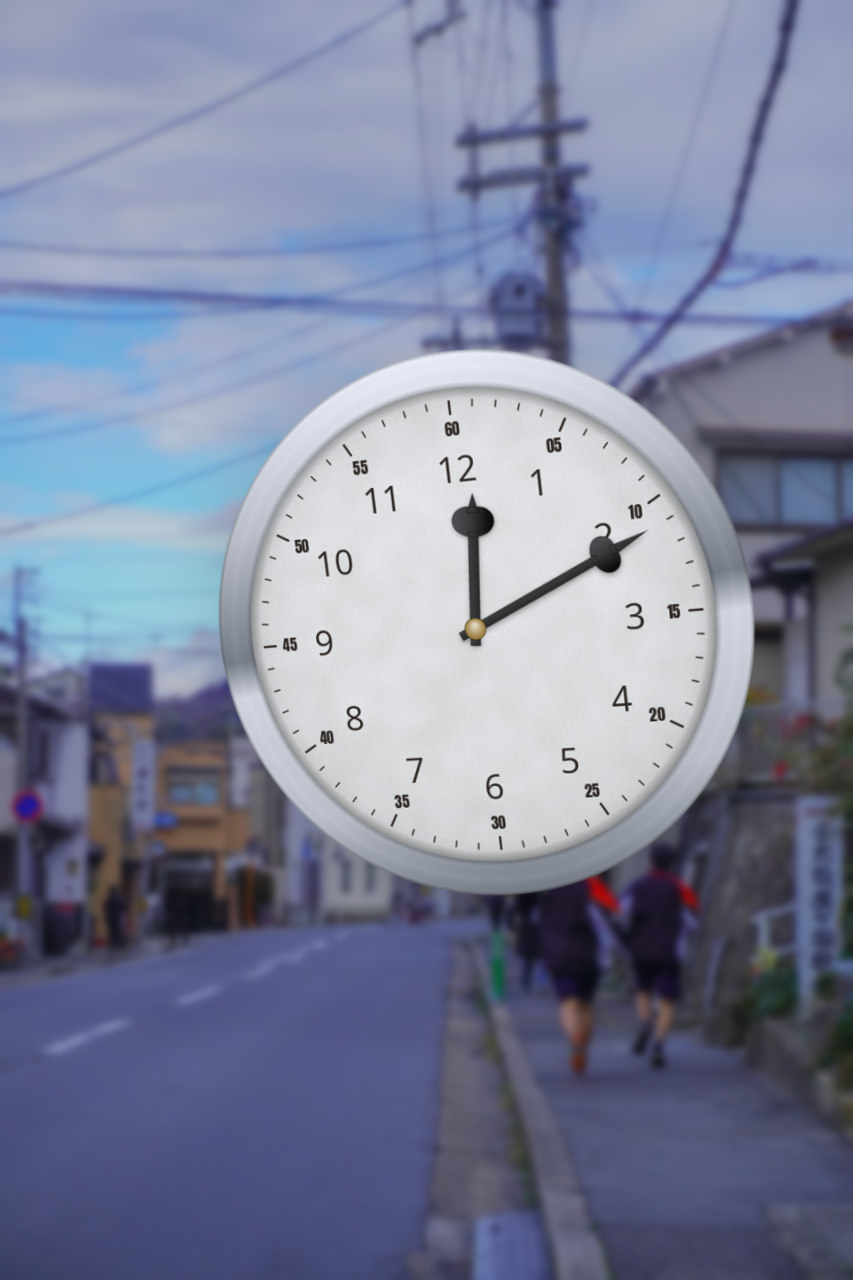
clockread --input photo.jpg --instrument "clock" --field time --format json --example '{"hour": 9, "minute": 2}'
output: {"hour": 12, "minute": 11}
